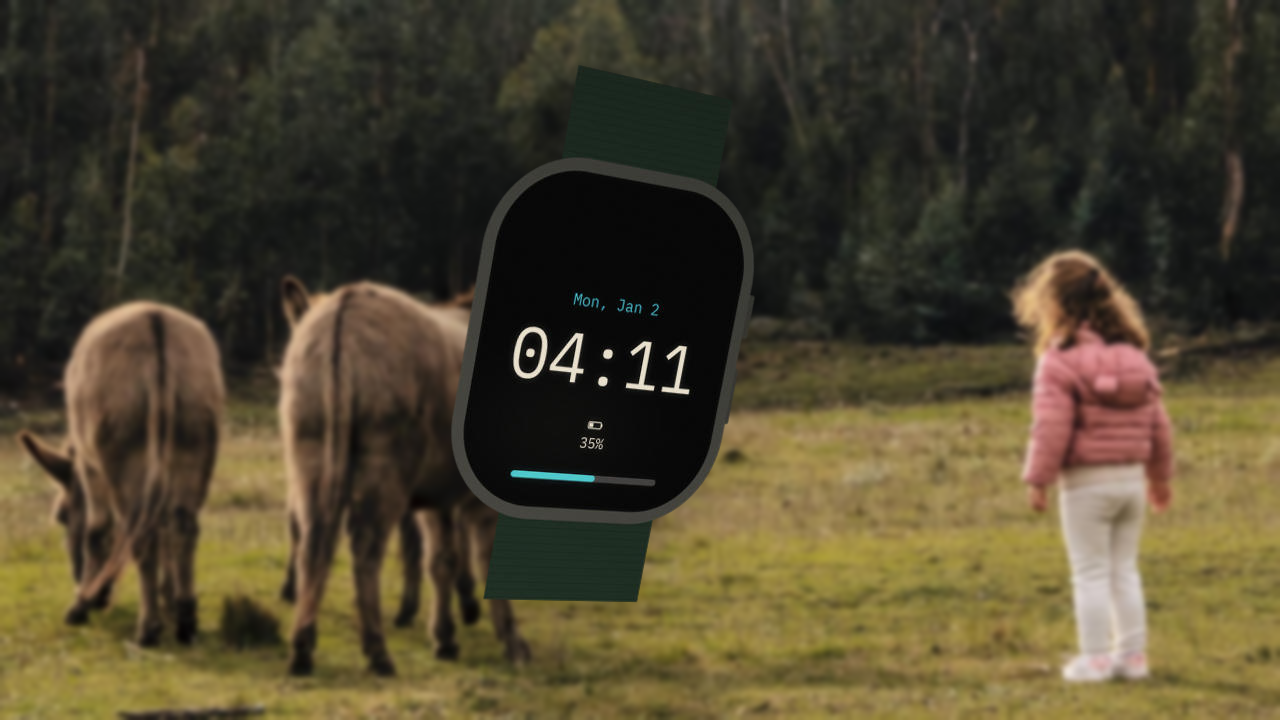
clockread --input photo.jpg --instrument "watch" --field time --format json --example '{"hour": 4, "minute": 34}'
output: {"hour": 4, "minute": 11}
